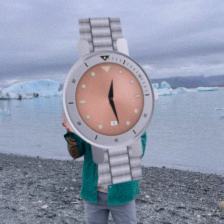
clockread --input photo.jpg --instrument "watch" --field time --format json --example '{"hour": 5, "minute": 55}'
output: {"hour": 12, "minute": 28}
